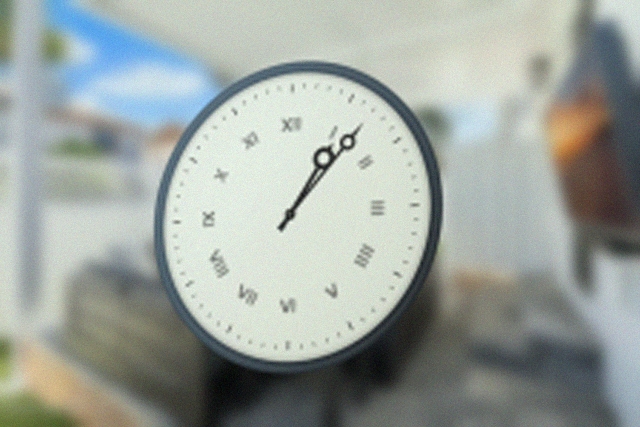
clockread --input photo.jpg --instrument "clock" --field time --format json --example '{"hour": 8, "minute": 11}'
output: {"hour": 1, "minute": 7}
